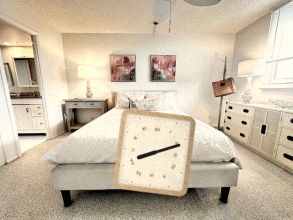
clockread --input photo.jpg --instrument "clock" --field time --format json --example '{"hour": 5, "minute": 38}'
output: {"hour": 8, "minute": 11}
